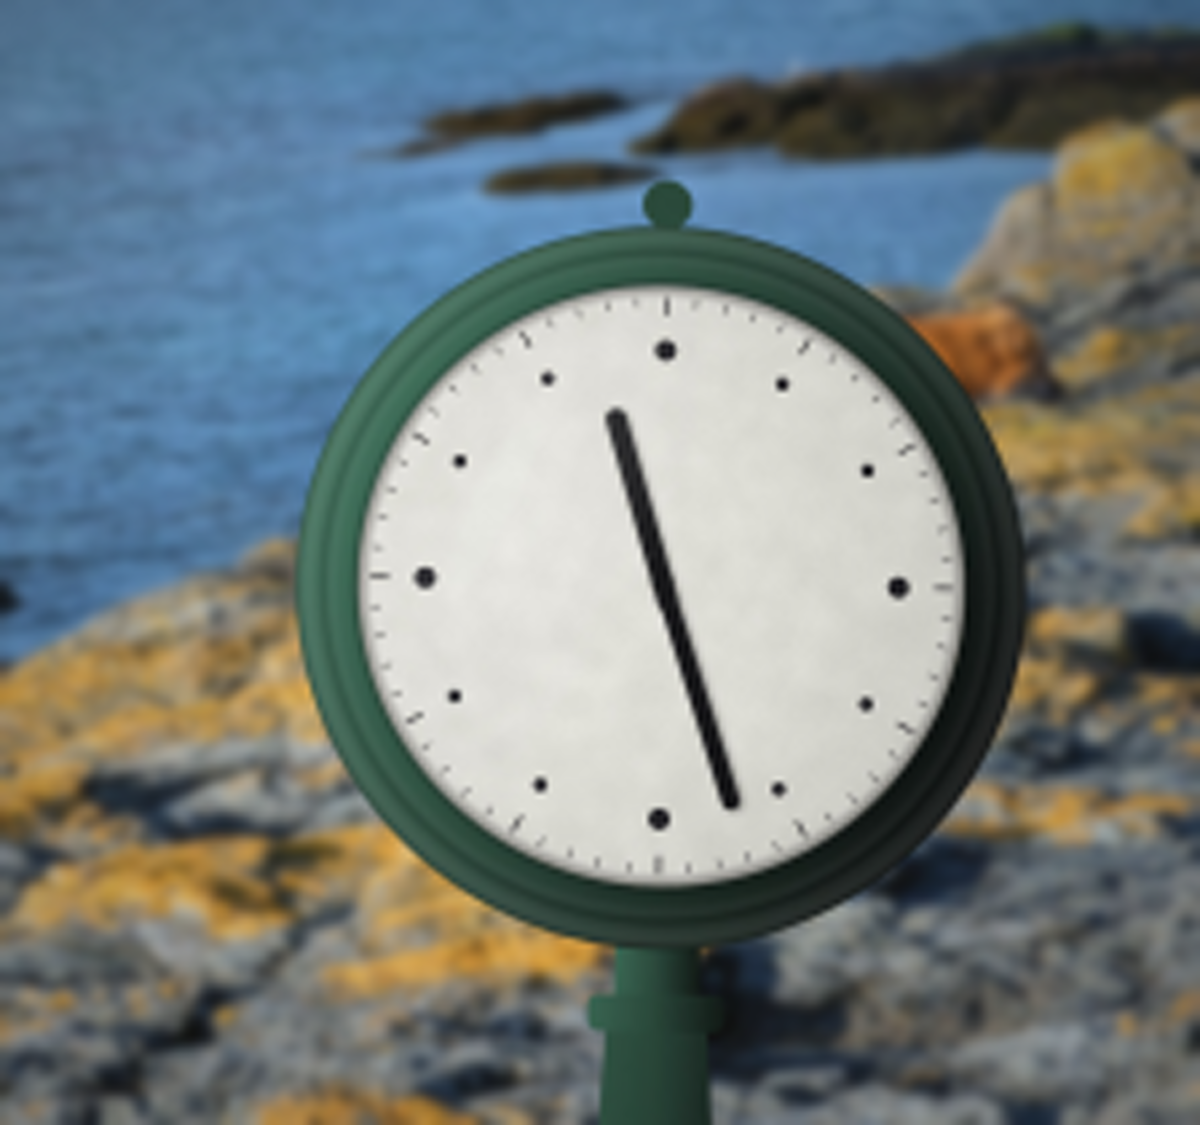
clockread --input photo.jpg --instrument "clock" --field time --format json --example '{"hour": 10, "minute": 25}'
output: {"hour": 11, "minute": 27}
